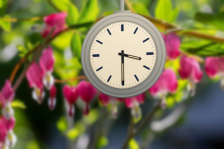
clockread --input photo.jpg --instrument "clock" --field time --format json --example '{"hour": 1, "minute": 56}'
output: {"hour": 3, "minute": 30}
